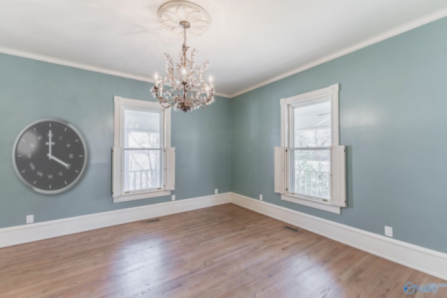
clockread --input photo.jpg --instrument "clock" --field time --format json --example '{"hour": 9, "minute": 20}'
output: {"hour": 4, "minute": 0}
